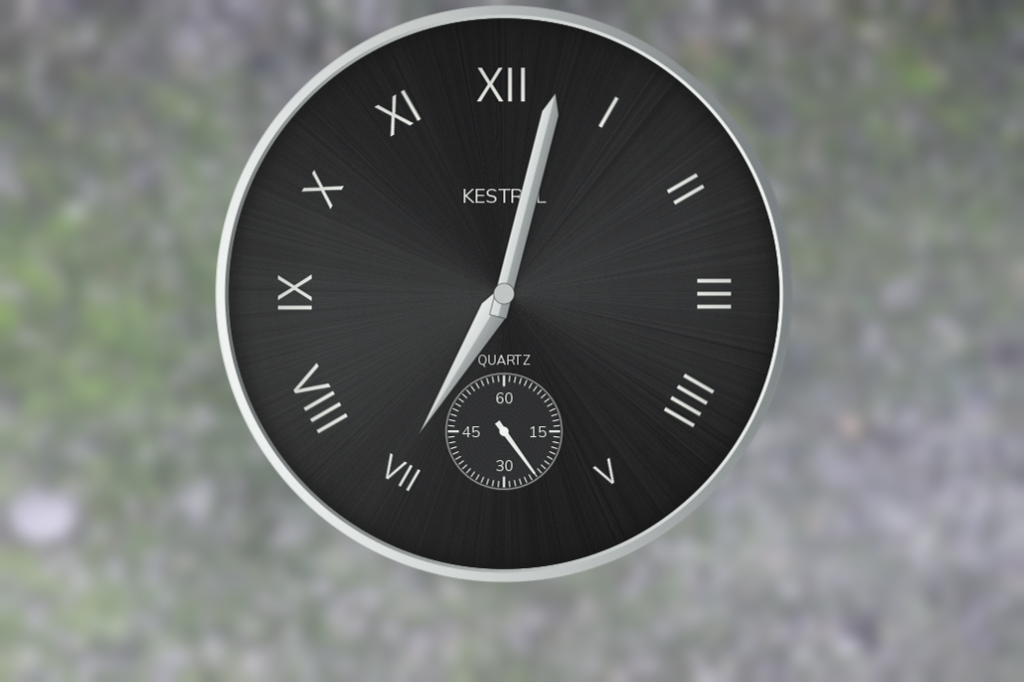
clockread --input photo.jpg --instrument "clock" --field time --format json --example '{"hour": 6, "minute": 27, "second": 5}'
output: {"hour": 7, "minute": 2, "second": 24}
